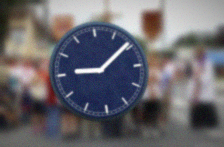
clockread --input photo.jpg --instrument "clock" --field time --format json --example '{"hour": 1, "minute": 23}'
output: {"hour": 9, "minute": 9}
